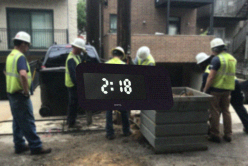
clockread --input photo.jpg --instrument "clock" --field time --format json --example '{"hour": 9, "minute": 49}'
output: {"hour": 2, "minute": 18}
